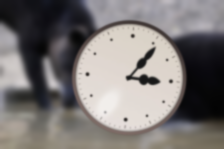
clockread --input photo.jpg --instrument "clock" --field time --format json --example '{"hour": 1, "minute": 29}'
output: {"hour": 3, "minute": 6}
